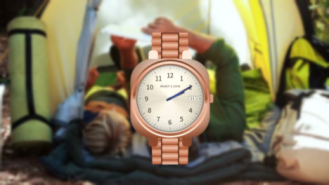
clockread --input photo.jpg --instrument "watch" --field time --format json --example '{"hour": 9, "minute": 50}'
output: {"hour": 2, "minute": 10}
